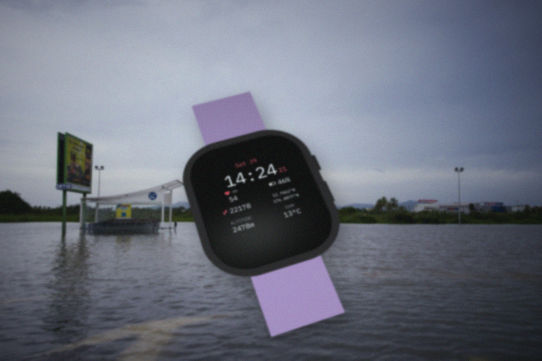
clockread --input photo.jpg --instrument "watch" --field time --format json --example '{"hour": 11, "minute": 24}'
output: {"hour": 14, "minute": 24}
